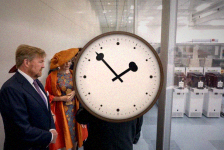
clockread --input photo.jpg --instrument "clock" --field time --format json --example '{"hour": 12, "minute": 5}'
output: {"hour": 1, "minute": 53}
